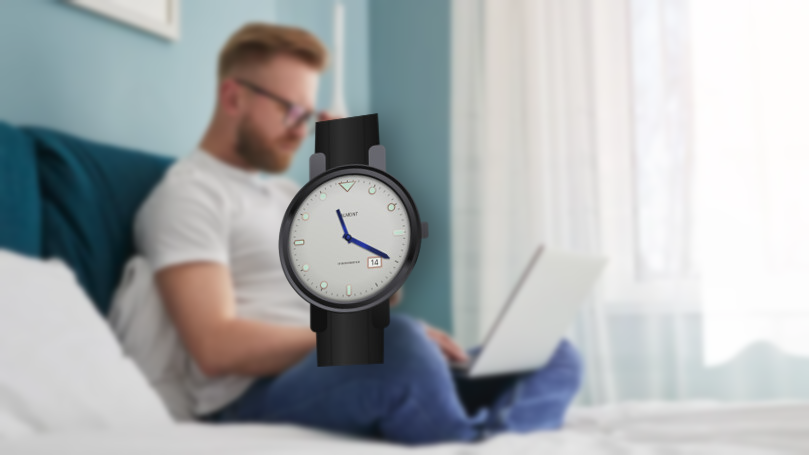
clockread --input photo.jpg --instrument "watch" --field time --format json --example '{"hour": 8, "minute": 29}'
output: {"hour": 11, "minute": 20}
